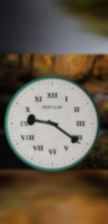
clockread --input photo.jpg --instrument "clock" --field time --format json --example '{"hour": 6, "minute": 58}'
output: {"hour": 9, "minute": 21}
